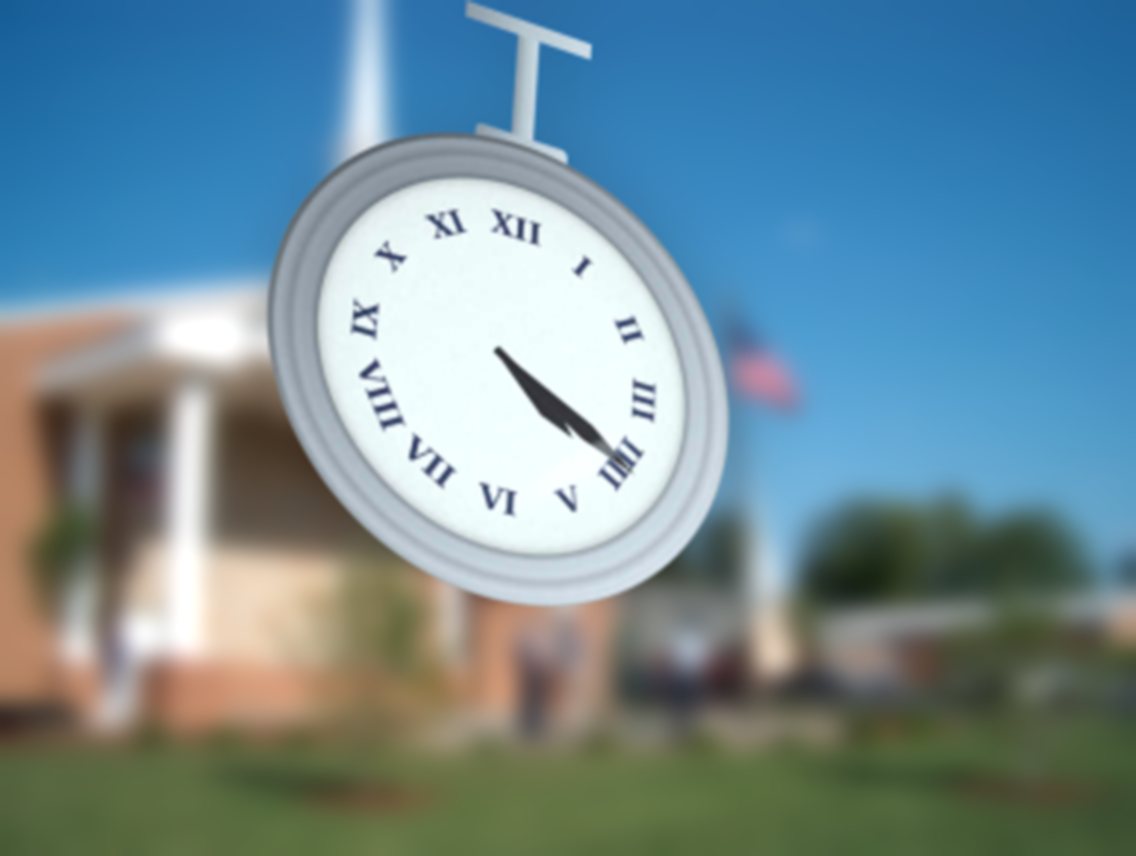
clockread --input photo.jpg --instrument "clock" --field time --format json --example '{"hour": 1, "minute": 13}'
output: {"hour": 4, "minute": 20}
